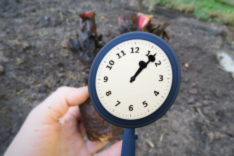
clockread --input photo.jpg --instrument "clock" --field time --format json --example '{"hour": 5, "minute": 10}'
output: {"hour": 1, "minute": 7}
